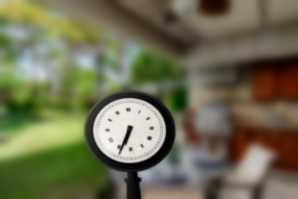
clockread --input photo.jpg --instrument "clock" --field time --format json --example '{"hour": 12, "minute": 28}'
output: {"hour": 6, "minute": 34}
